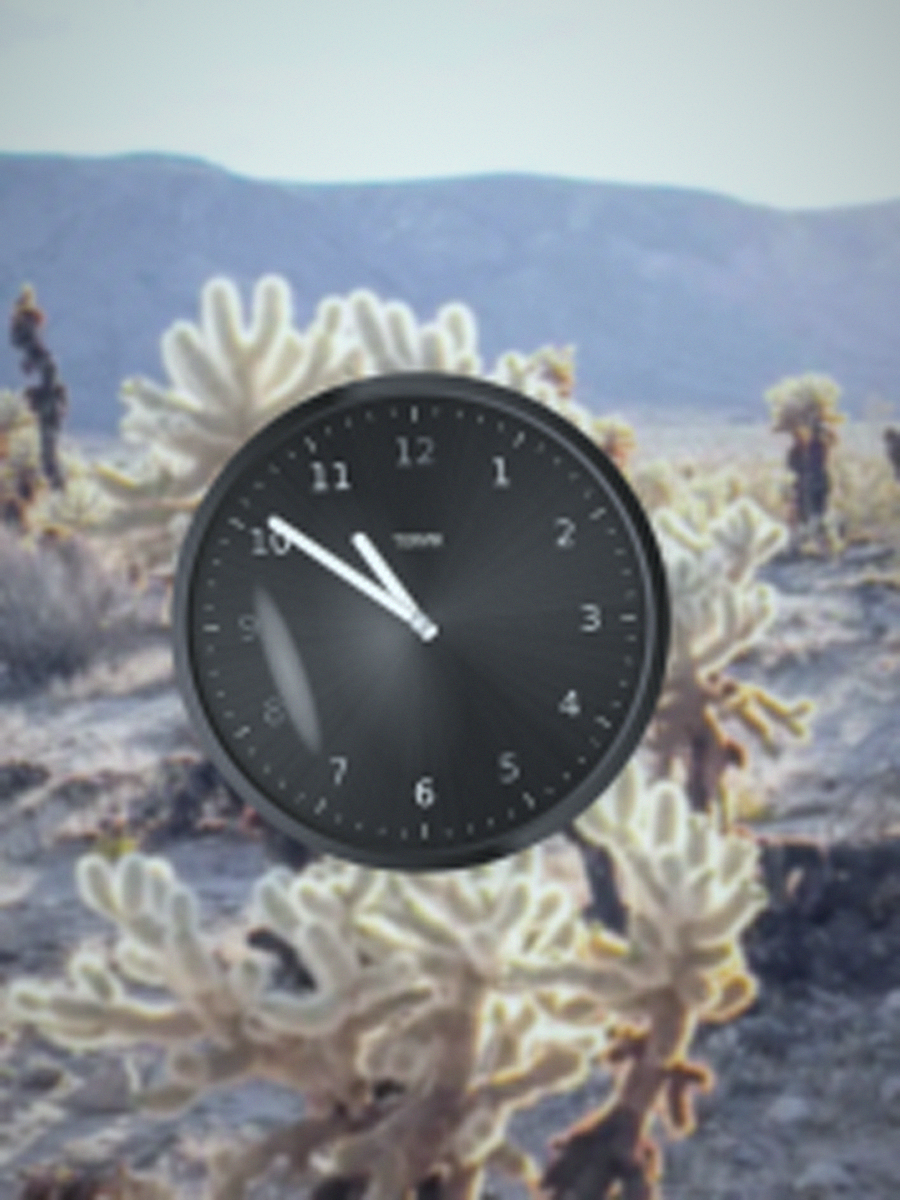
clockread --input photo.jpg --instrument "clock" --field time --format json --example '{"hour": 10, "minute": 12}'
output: {"hour": 10, "minute": 51}
